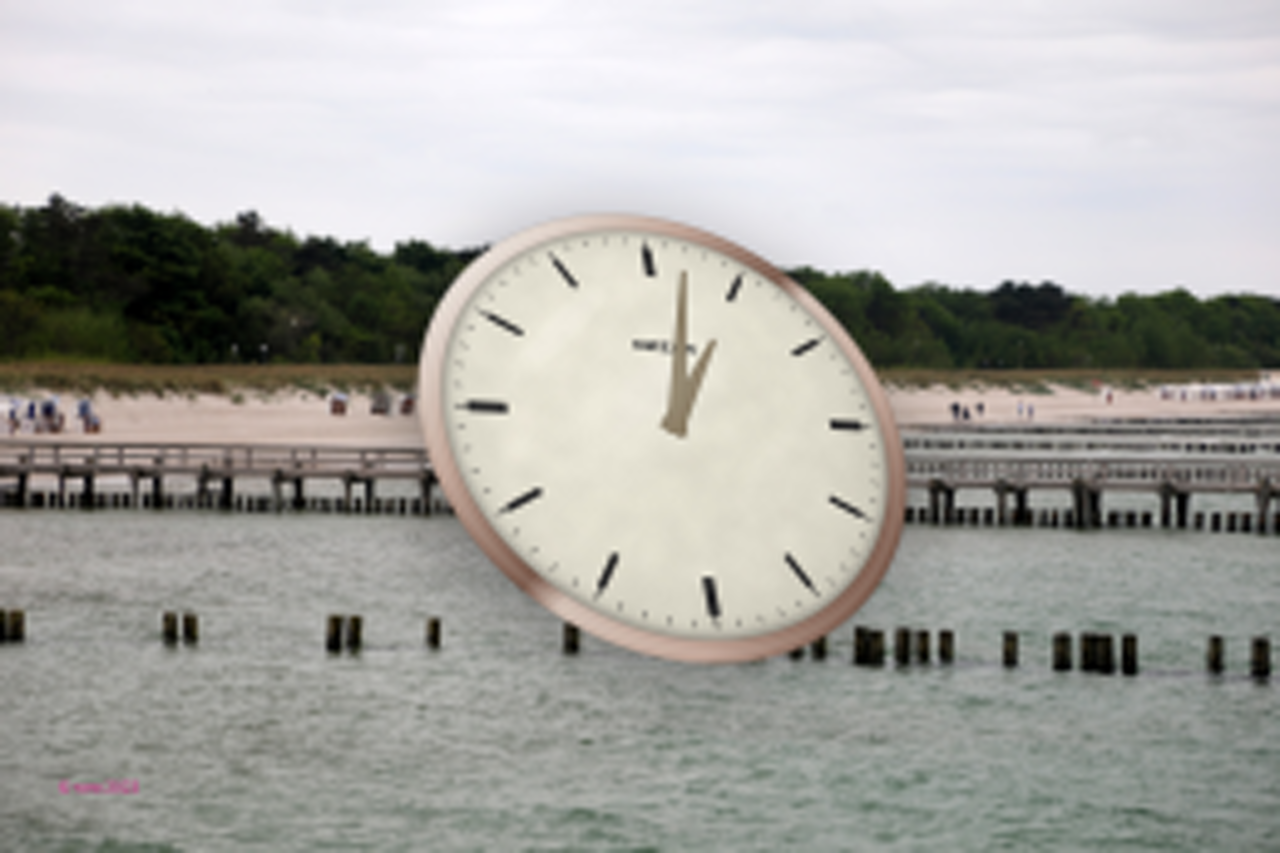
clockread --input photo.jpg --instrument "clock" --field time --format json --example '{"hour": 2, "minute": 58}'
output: {"hour": 1, "minute": 2}
